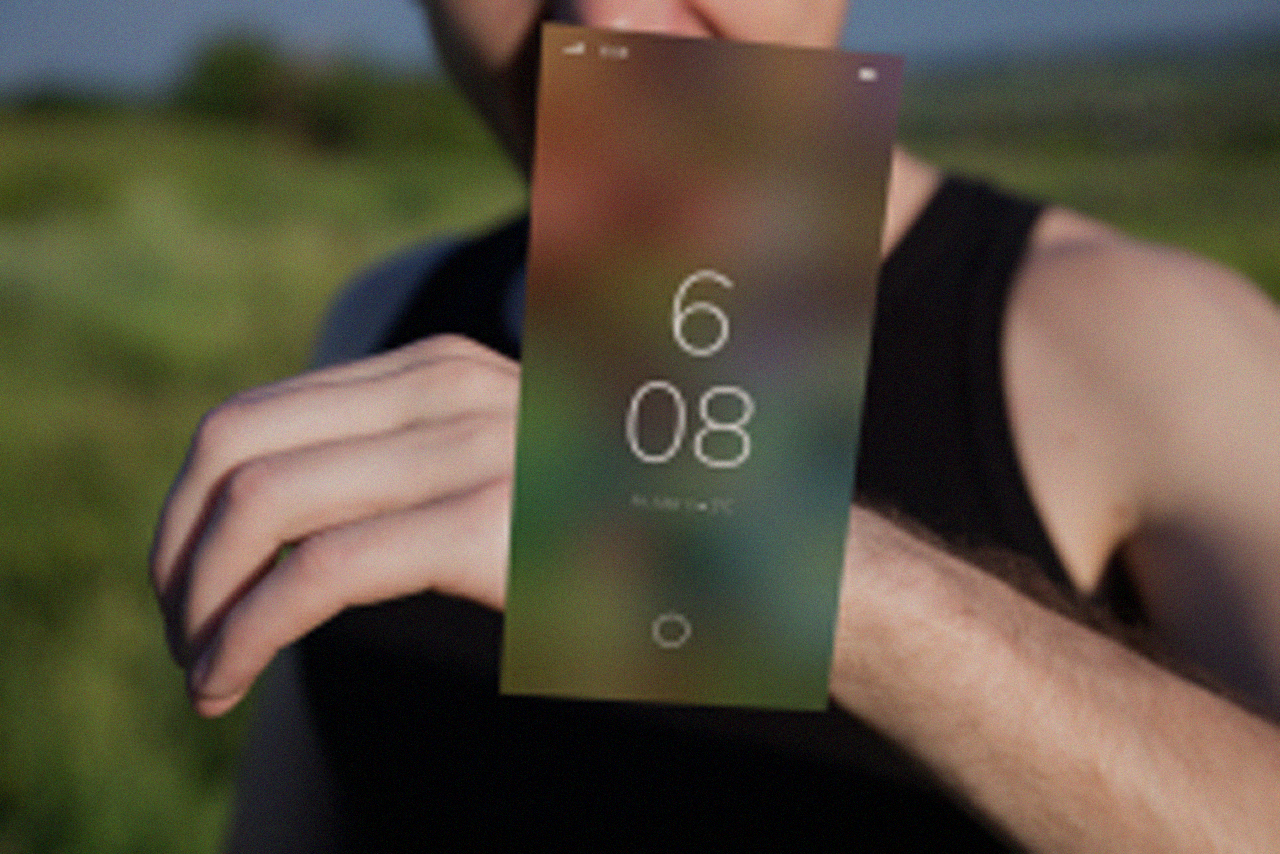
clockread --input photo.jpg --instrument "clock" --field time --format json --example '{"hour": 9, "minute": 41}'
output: {"hour": 6, "minute": 8}
